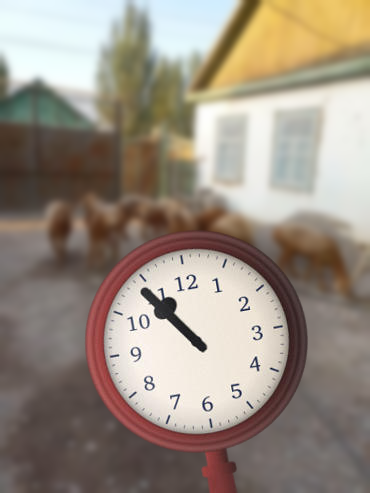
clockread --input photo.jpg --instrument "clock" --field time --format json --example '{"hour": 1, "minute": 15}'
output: {"hour": 10, "minute": 54}
